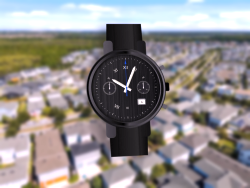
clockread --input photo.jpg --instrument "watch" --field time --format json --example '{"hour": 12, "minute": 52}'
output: {"hour": 10, "minute": 4}
